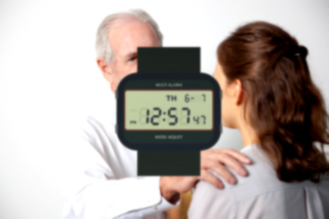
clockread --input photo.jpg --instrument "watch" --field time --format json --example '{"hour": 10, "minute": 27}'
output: {"hour": 12, "minute": 57}
